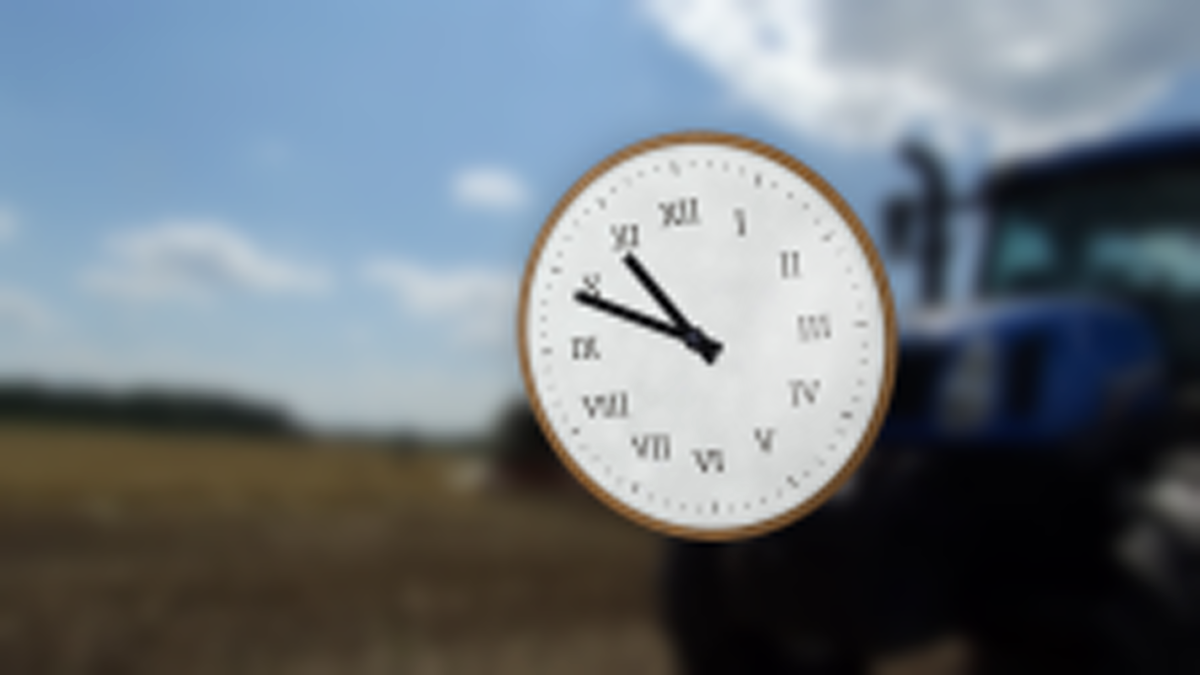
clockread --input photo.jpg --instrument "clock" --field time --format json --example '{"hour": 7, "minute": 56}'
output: {"hour": 10, "minute": 49}
